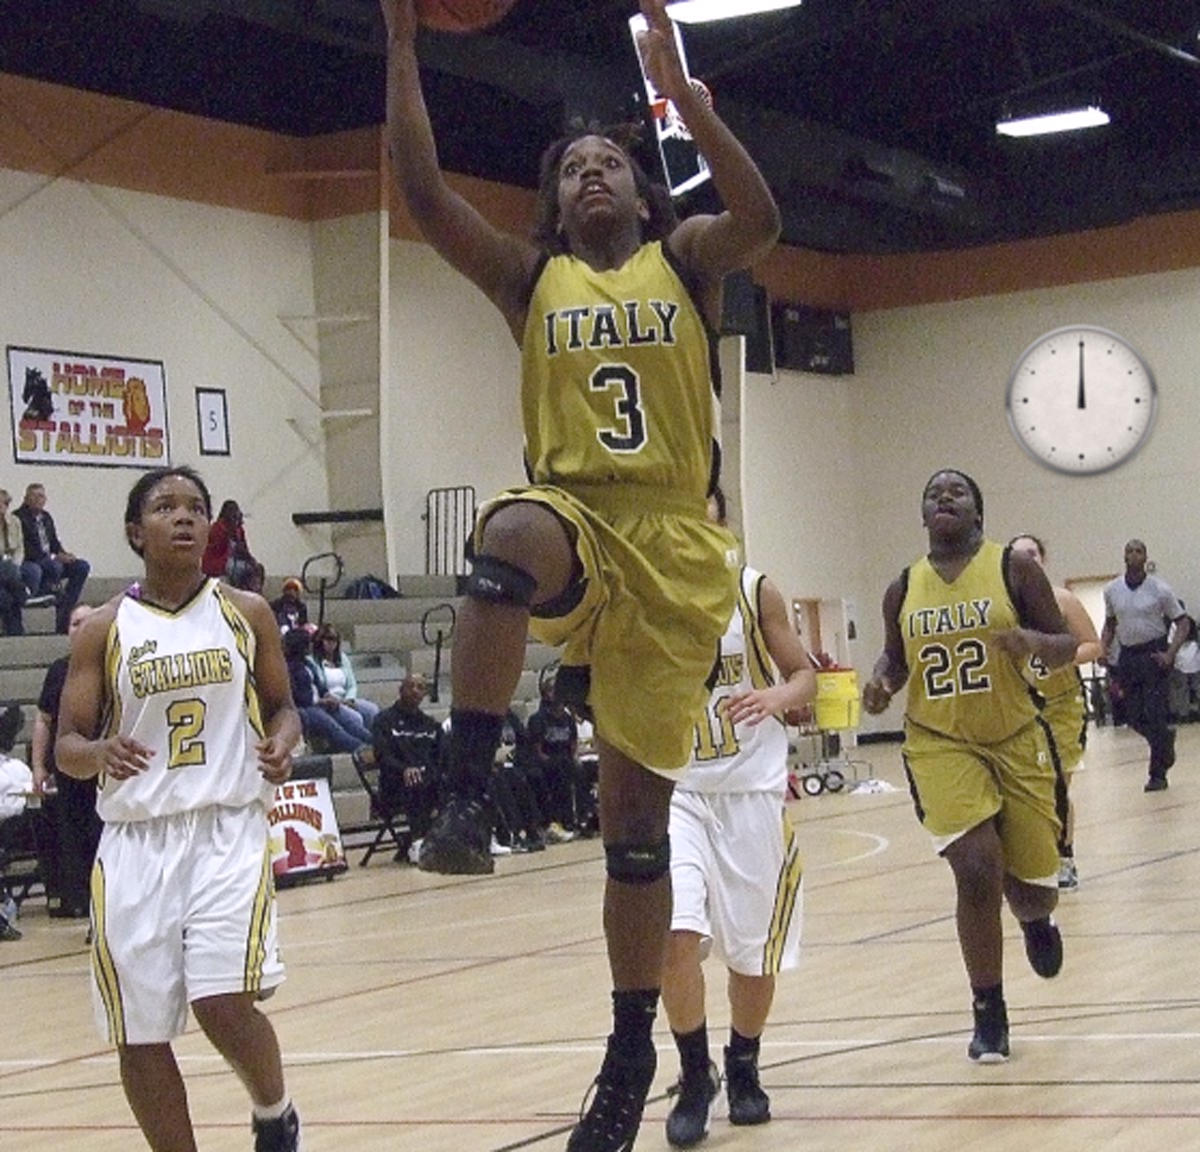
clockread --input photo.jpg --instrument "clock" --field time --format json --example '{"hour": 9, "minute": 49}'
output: {"hour": 12, "minute": 0}
